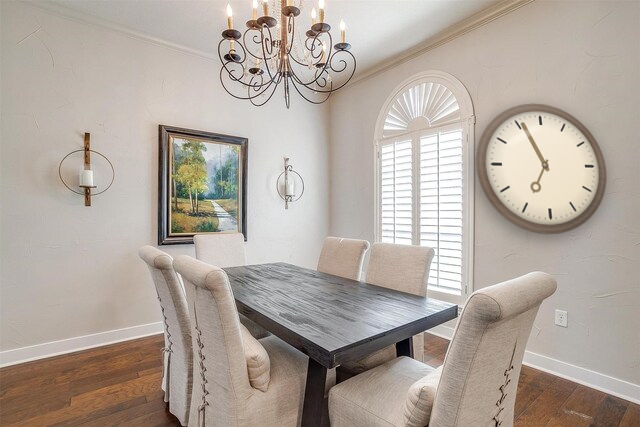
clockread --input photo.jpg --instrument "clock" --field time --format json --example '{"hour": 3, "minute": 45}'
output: {"hour": 6, "minute": 56}
